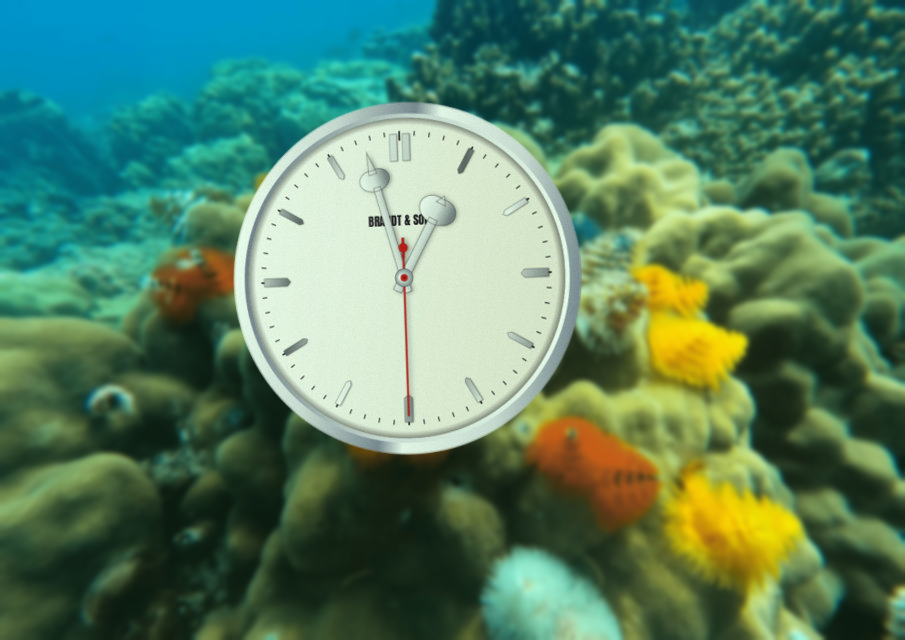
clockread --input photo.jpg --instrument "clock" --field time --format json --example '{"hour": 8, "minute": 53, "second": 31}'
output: {"hour": 12, "minute": 57, "second": 30}
